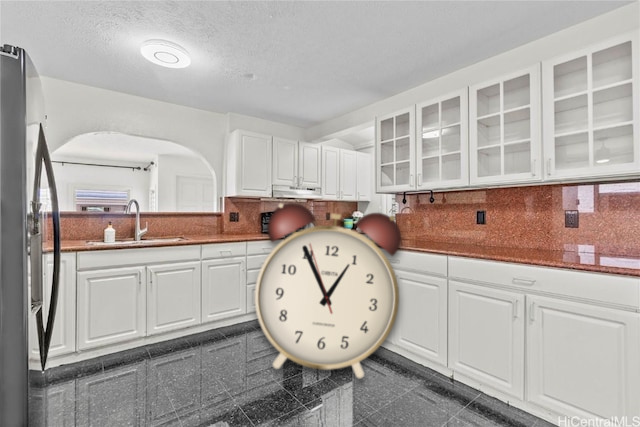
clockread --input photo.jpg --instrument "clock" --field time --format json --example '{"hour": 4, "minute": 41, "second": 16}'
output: {"hour": 12, "minute": 54, "second": 56}
